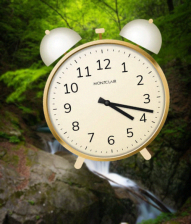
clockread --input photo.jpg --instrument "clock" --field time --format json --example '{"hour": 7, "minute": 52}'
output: {"hour": 4, "minute": 18}
